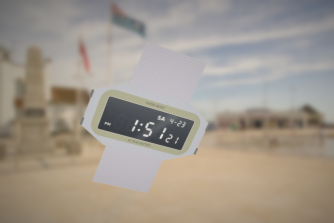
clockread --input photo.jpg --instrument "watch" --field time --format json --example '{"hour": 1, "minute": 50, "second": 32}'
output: {"hour": 1, "minute": 51, "second": 21}
